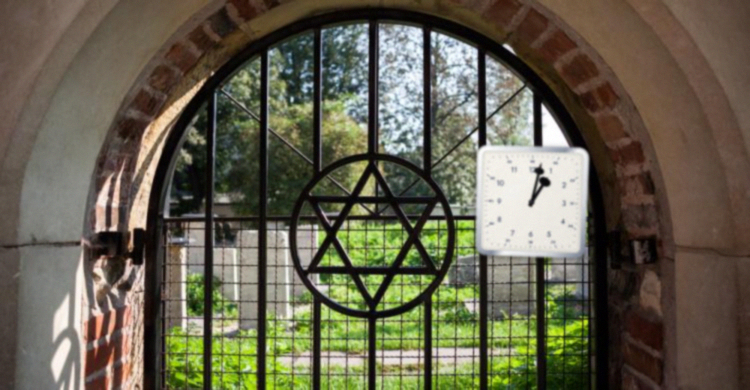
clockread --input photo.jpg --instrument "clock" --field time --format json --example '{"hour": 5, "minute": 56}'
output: {"hour": 1, "minute": 2}
